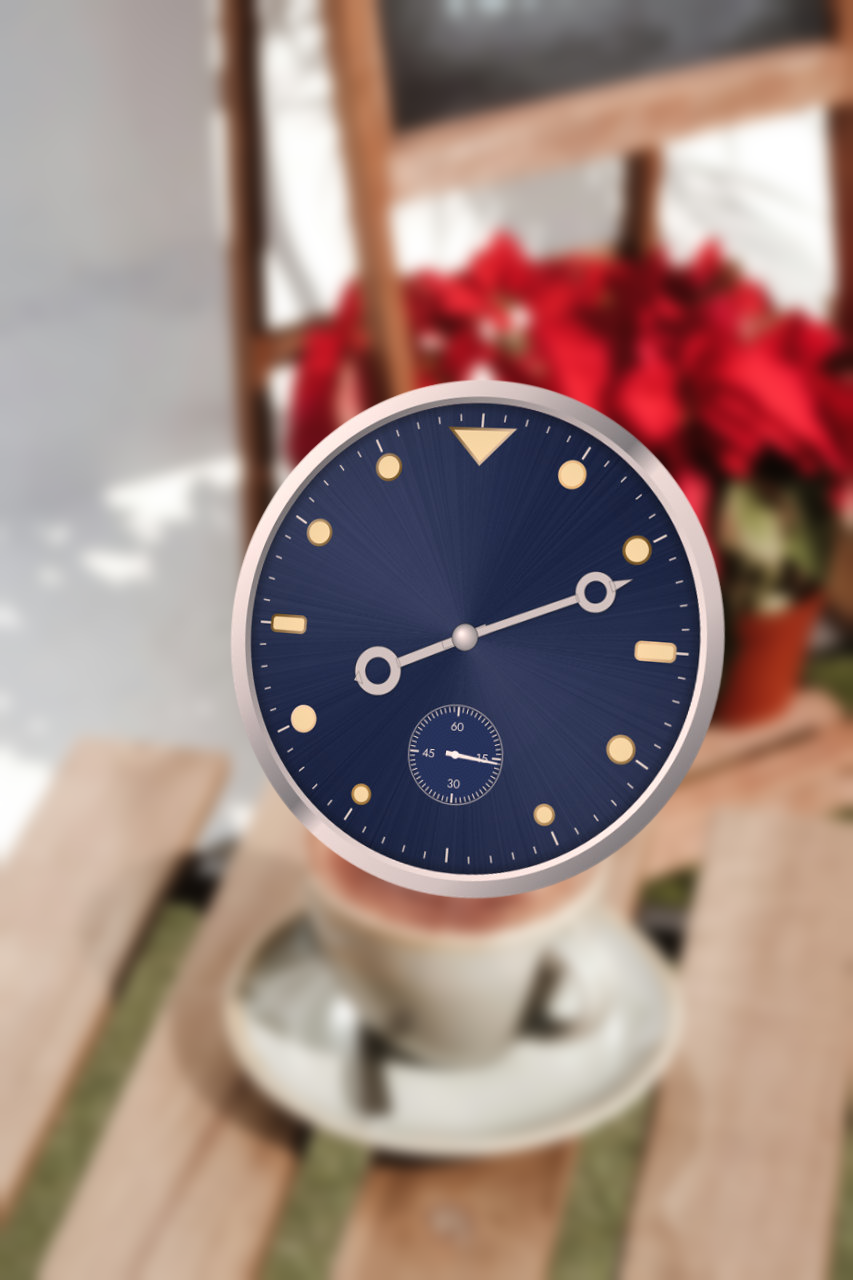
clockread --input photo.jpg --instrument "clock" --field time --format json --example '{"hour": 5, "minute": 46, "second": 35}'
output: {"hour": 8, "minute": 11, "second": 16}
